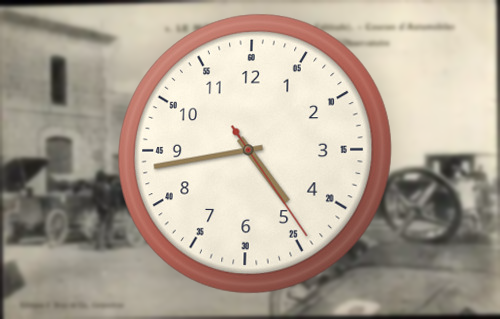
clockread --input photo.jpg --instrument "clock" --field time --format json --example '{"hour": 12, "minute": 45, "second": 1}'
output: {"hour": 4, "minute": 43, "second": 24}
